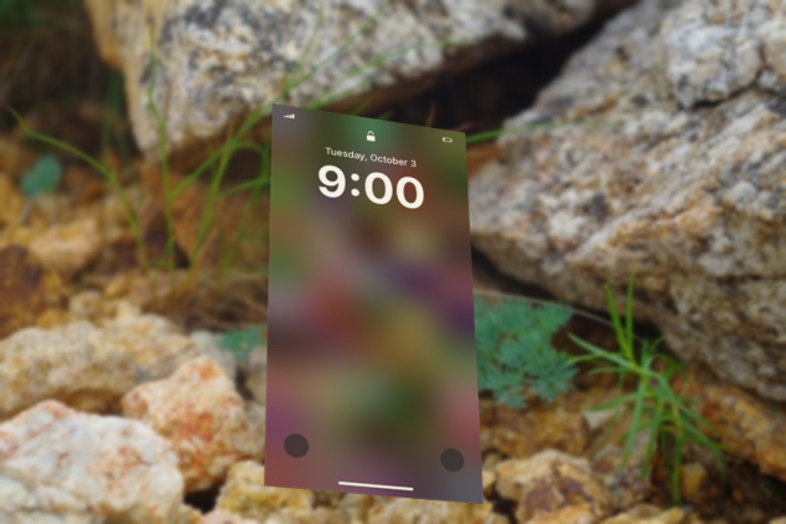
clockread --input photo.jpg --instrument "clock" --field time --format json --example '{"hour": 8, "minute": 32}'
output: {"hour": 9, "minute": 0}
